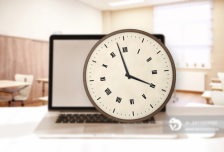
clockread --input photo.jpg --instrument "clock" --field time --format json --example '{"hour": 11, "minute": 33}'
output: {"hour": 3, "minute": 58}
